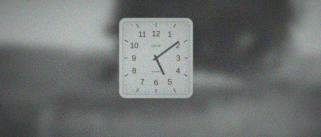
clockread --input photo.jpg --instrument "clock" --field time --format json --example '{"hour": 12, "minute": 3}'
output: {"hour": 5, "minute": 9}
